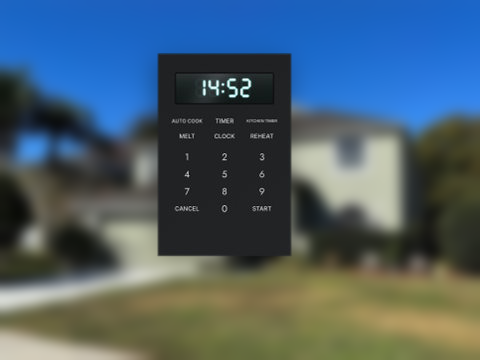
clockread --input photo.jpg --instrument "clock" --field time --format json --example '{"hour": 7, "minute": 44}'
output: {"hour": 14, "minute": 52}
